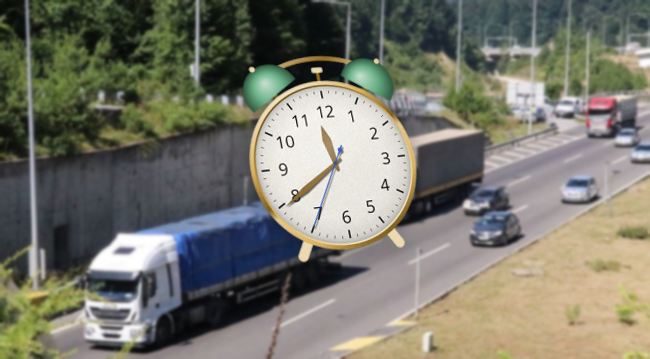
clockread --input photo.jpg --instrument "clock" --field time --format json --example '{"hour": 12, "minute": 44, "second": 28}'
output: {"hour": 11, "minute": 39, "second": 35}
